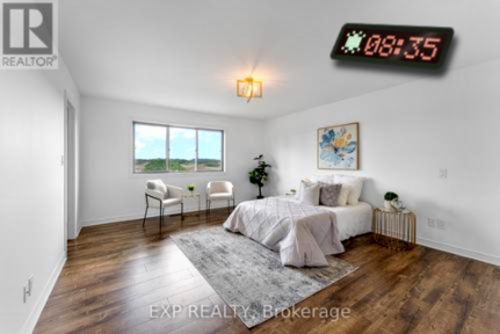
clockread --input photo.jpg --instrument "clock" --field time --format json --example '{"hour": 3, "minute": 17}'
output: {"hour": 8, "minute": 35}
